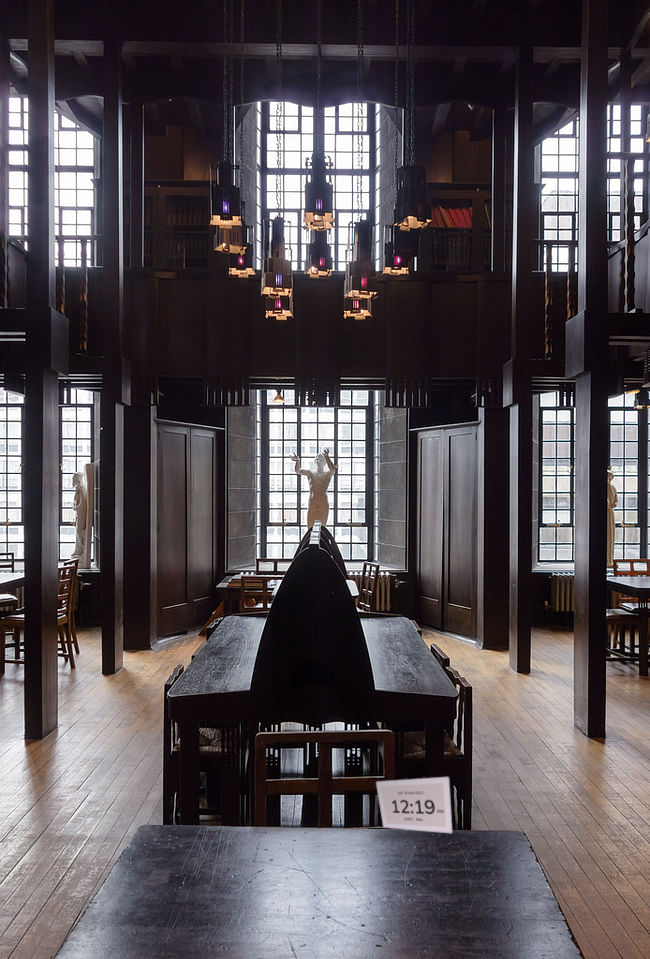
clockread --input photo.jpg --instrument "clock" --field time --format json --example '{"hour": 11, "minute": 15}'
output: {"hour": 12, "minute": 19}
